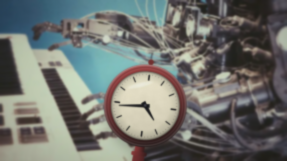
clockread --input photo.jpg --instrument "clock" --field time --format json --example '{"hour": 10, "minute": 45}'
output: {"hour": 4, "minute": 44}
